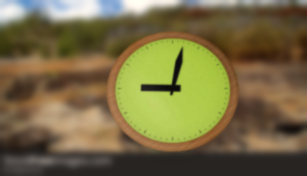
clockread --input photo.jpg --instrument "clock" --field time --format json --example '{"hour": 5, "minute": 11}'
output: {"hour": 9, "minute": 2}
